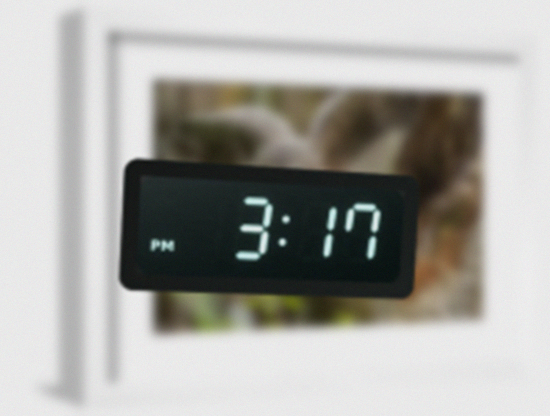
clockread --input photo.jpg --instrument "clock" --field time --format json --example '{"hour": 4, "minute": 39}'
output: {"hour": 3, "minute": 17}
